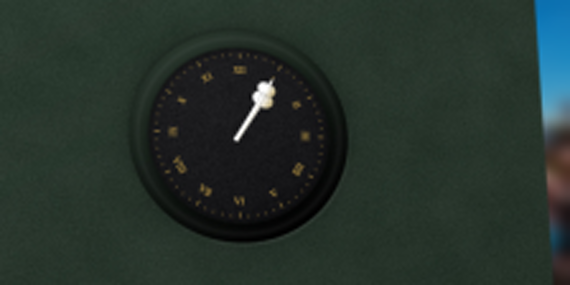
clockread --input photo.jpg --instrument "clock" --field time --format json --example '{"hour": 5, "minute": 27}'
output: {"hour": 1, "minute": 5}
